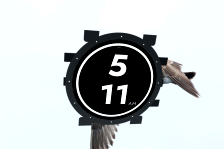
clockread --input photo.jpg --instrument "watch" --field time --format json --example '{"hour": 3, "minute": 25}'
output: {"hour": 5, "minute": 11}
